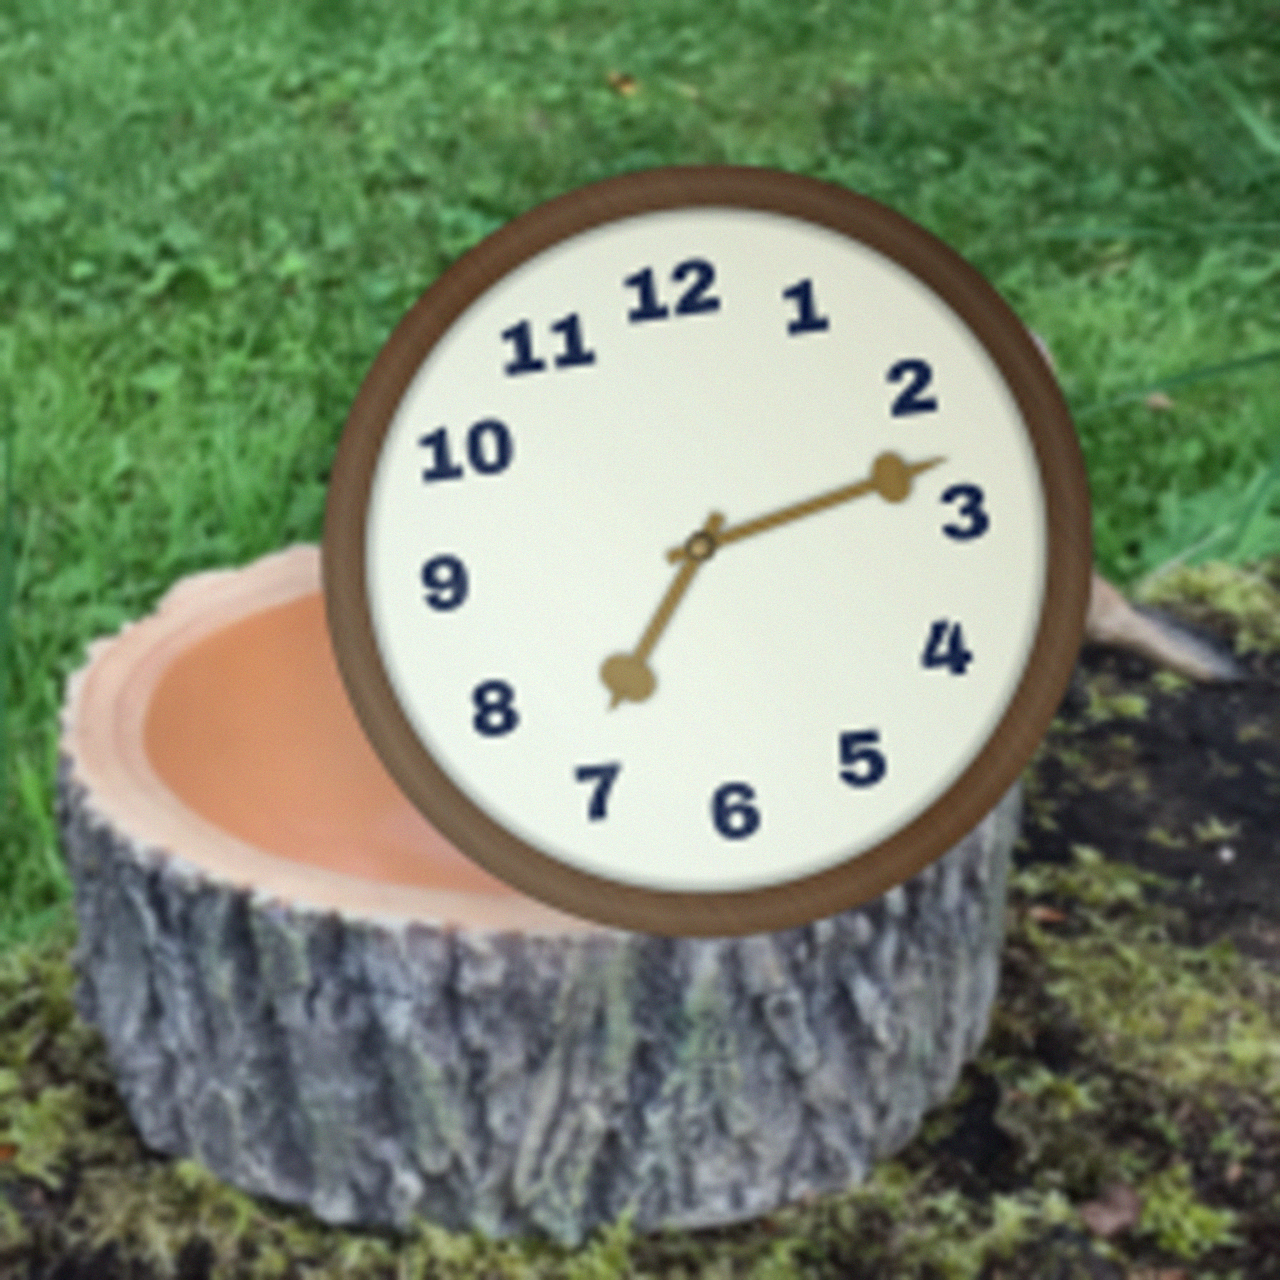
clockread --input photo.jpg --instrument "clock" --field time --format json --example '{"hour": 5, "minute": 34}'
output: {"hour": 7, "minute": 13}
